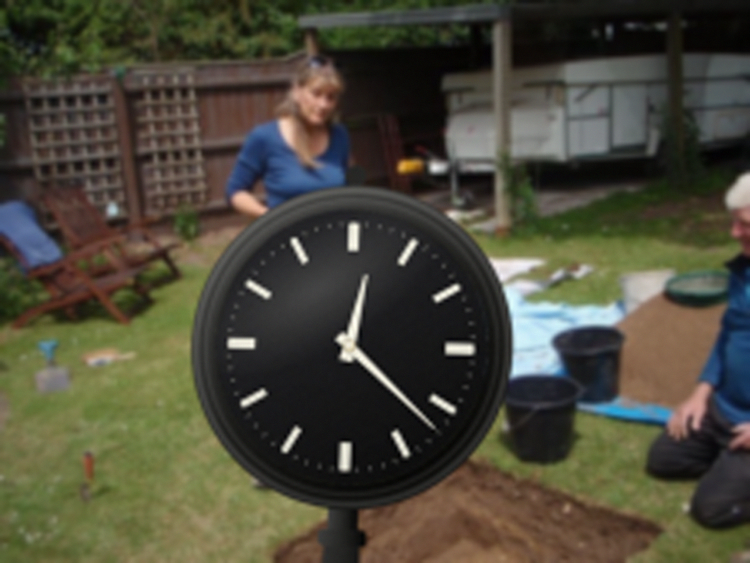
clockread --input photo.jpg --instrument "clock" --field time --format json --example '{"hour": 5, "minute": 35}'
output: {"hour": 12, "minute": 22}
